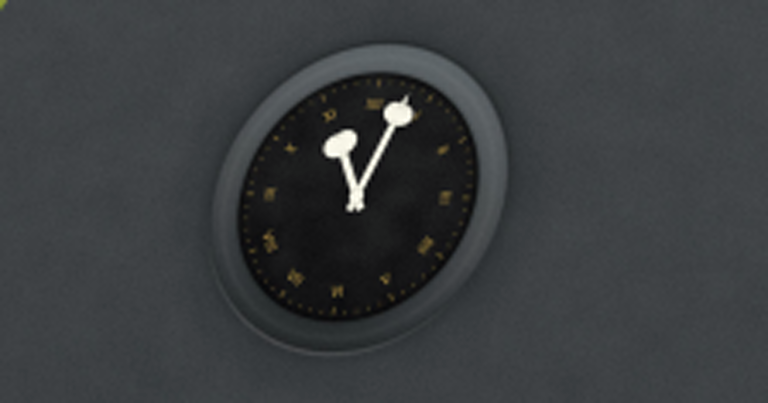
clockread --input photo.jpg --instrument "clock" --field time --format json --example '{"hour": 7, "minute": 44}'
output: {"hour": 11, "minute": 3}
